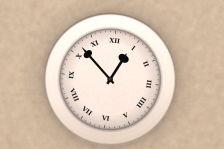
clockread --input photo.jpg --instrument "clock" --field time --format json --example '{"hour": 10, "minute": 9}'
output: {"hour": 12, "minute": 52}
